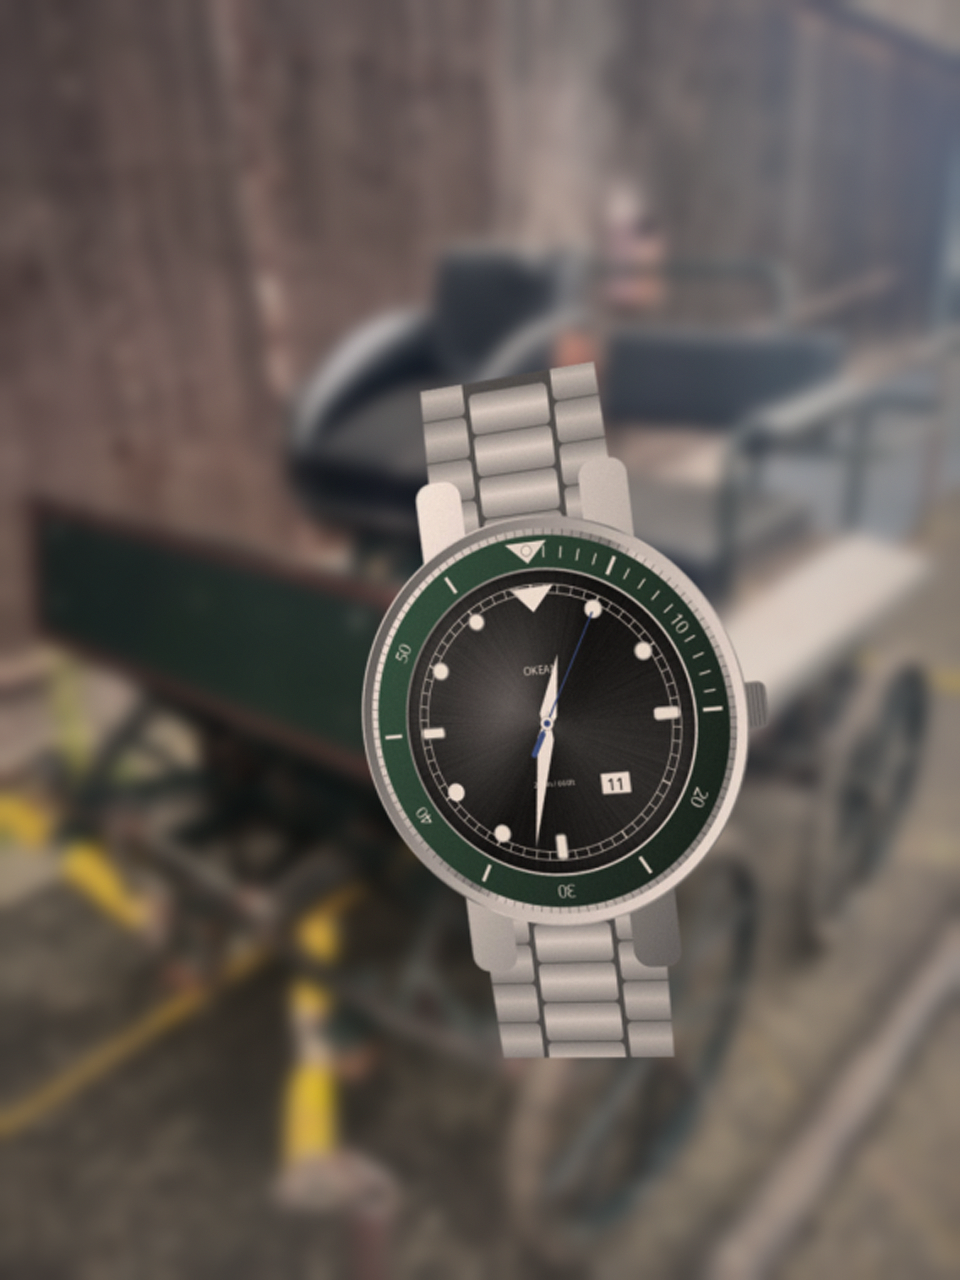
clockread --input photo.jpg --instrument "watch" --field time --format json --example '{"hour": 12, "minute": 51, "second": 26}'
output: {"hour": 12, "minute": 32, "second": 5}
